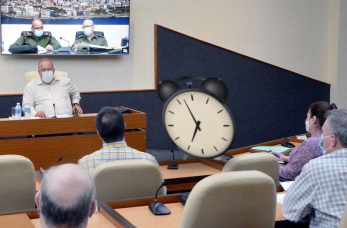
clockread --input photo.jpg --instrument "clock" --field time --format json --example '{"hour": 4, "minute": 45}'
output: {"hour": 6, "minute": 57}
